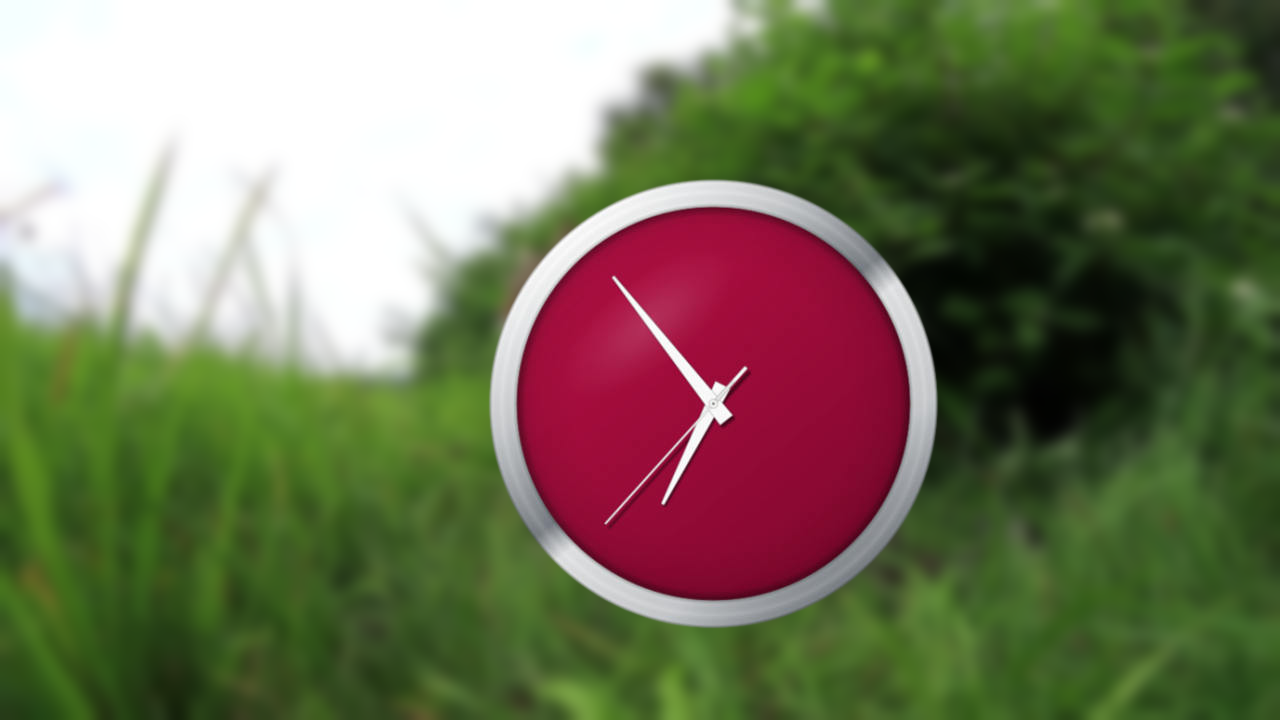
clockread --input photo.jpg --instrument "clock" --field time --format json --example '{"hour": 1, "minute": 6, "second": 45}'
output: {"hour": 6, "minute": 53, "second": 37}
